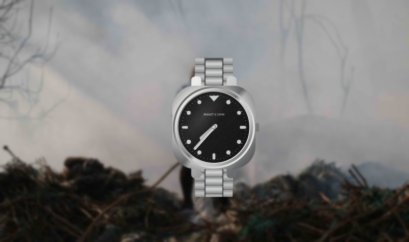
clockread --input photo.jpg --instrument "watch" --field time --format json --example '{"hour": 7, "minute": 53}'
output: {"hour": 7, "minute": 37}
